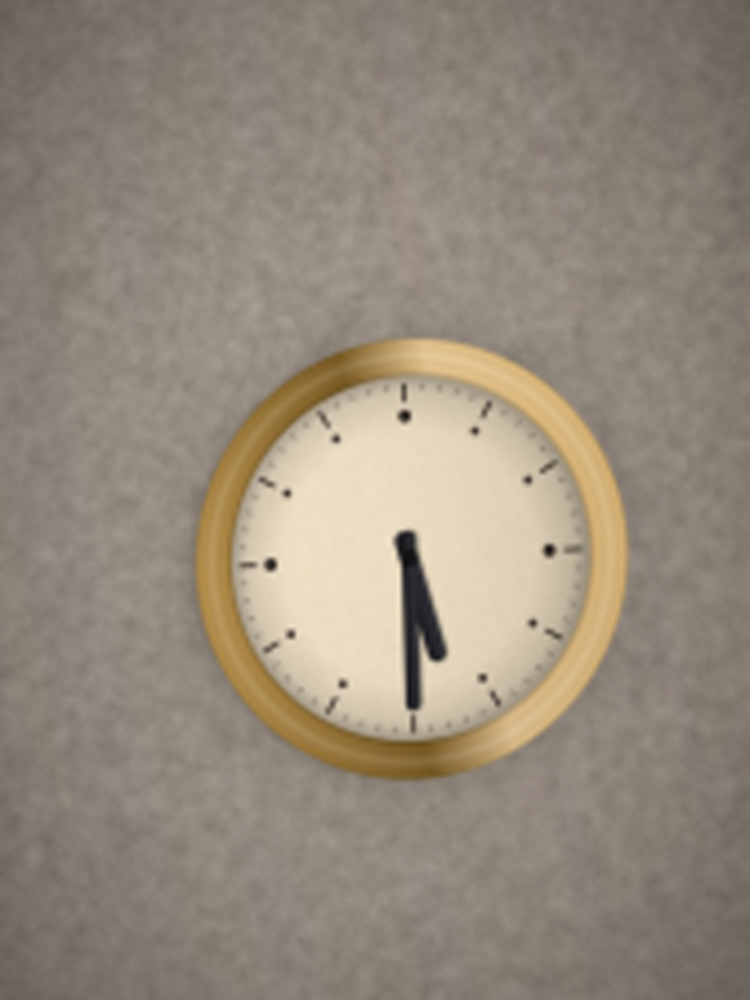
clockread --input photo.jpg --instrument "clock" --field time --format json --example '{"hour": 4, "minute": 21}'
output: {"hour": 5, "minute": 30}
